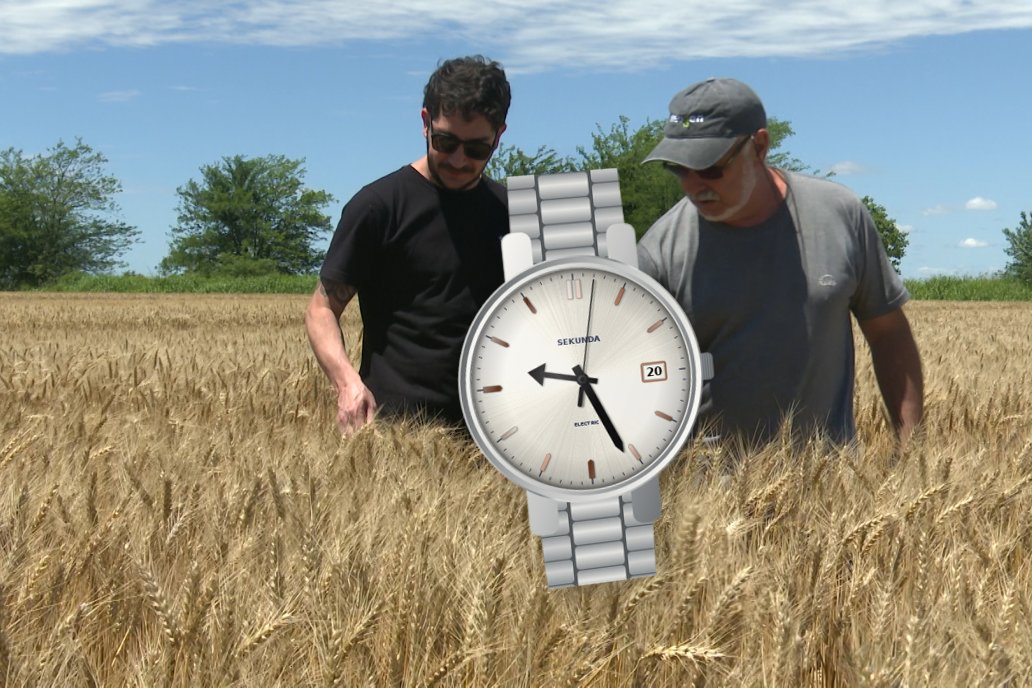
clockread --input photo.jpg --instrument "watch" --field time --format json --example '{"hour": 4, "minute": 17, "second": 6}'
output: {"hour": 9, "minute": 26, "second": 2}
